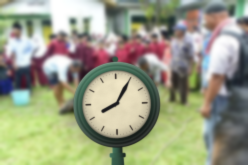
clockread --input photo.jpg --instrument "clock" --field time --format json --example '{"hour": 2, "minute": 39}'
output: {"hour": 8, "minute": 5}
